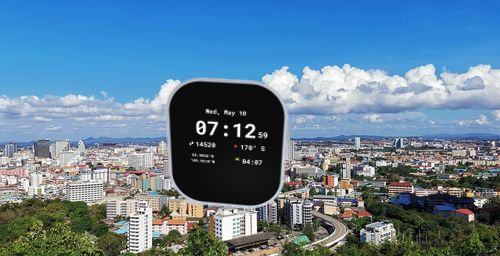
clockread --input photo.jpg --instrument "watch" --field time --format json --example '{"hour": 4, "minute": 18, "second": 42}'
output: {"hour": 7, "minute": 12, "second": 59}
